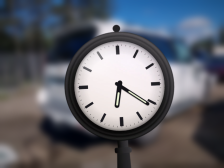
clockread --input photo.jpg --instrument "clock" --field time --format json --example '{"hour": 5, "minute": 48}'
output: {"hour": 6, "minute": 21}
